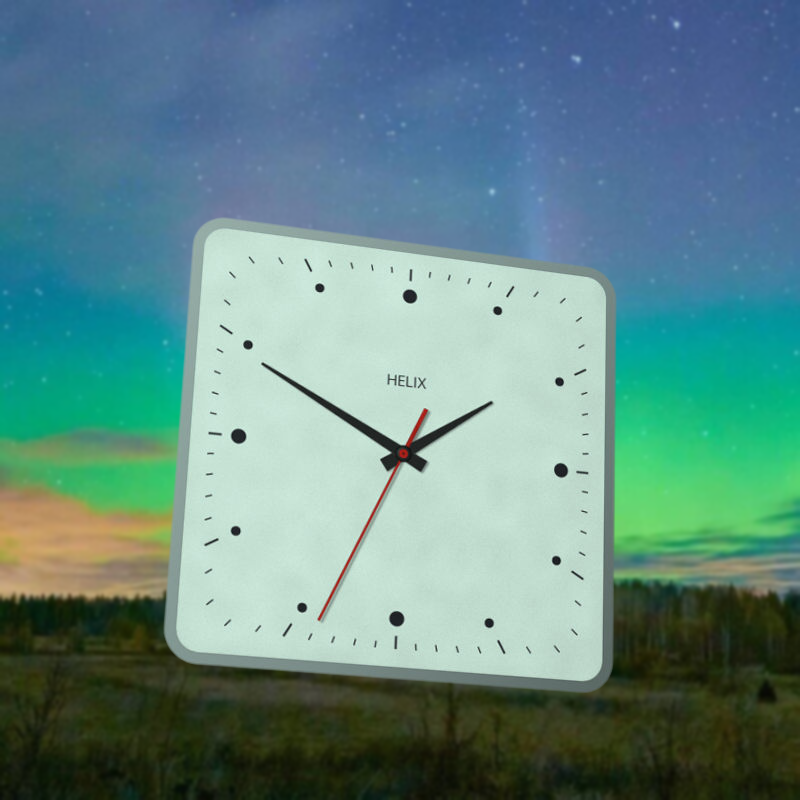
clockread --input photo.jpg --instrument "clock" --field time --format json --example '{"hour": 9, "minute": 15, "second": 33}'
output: {"hour": 1, "minute": 49, "second": 34}
